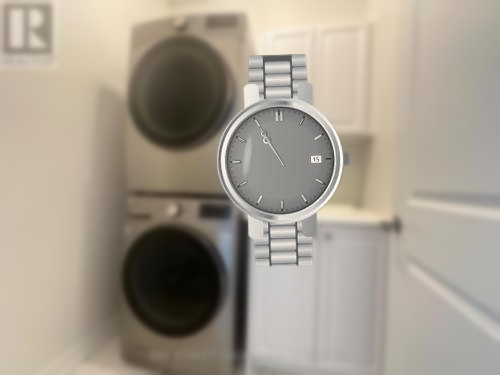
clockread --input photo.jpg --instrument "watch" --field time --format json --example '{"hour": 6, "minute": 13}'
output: {"hour": 10, "minute": 55}
